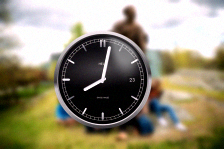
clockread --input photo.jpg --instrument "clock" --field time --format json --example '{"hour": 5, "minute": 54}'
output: {"hour": 8, "minute": 2}
